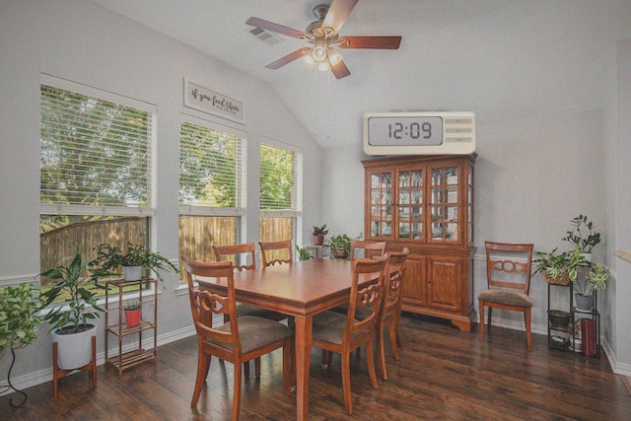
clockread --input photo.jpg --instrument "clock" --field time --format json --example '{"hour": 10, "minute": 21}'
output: {"hour": 12, "minute": 9}
